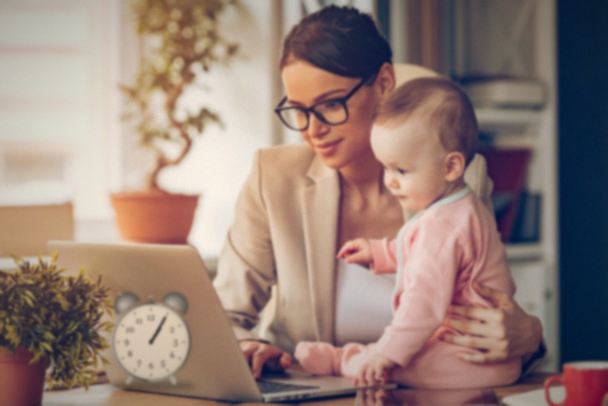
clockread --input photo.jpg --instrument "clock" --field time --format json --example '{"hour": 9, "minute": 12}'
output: {"hour": 1, "minute": 5}
